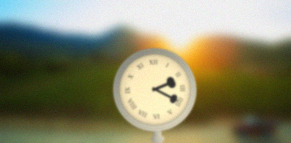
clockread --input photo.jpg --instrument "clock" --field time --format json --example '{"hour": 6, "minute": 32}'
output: {"hour": 2, "minute": 20}
